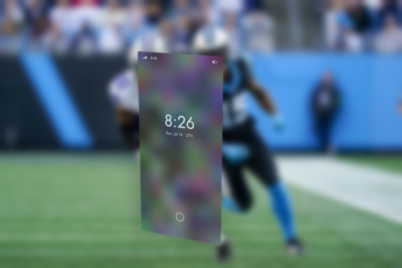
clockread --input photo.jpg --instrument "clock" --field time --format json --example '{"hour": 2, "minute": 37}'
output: {"hour": 8, "minute": 26}
